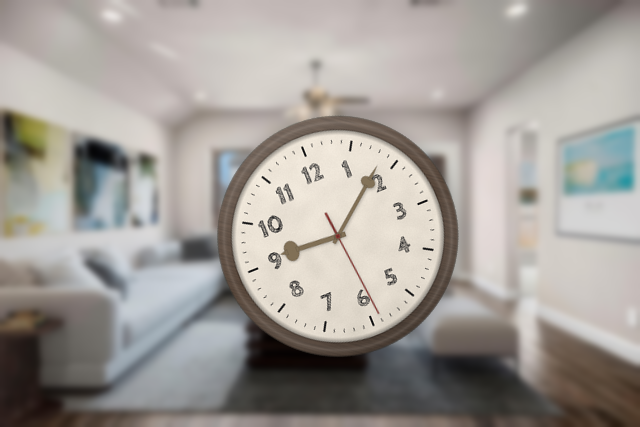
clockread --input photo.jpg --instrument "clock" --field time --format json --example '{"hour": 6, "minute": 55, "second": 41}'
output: {"hour": 9, "minute": 8, "second": 29}
